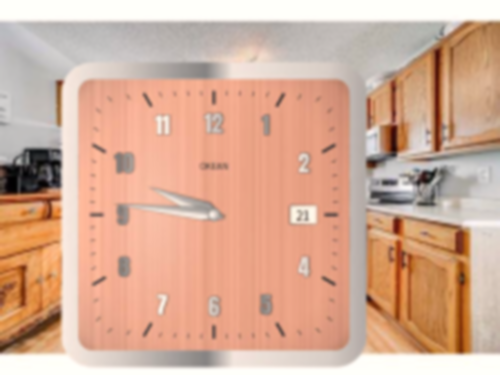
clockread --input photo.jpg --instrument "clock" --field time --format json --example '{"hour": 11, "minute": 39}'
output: {"hour": 9, "minute": 46}
